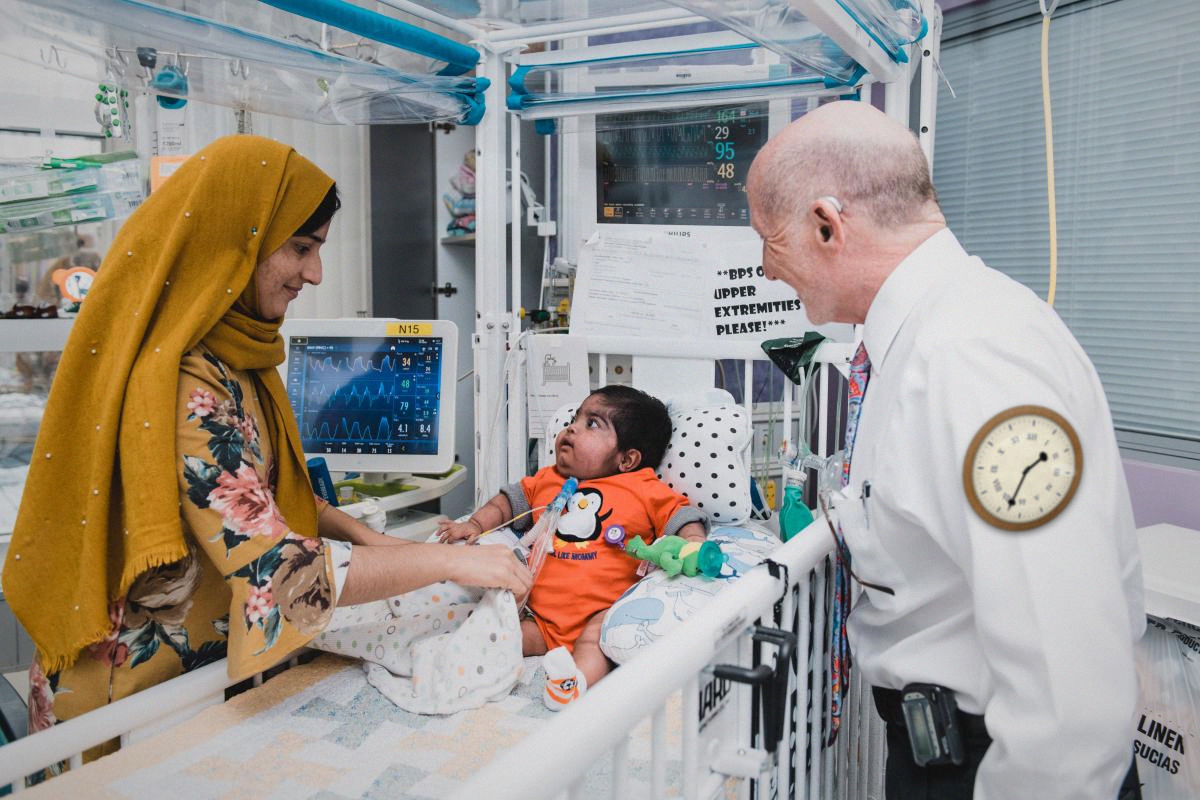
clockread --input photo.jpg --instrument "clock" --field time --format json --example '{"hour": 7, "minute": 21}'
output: {"hour": 1, "minute": 33}
